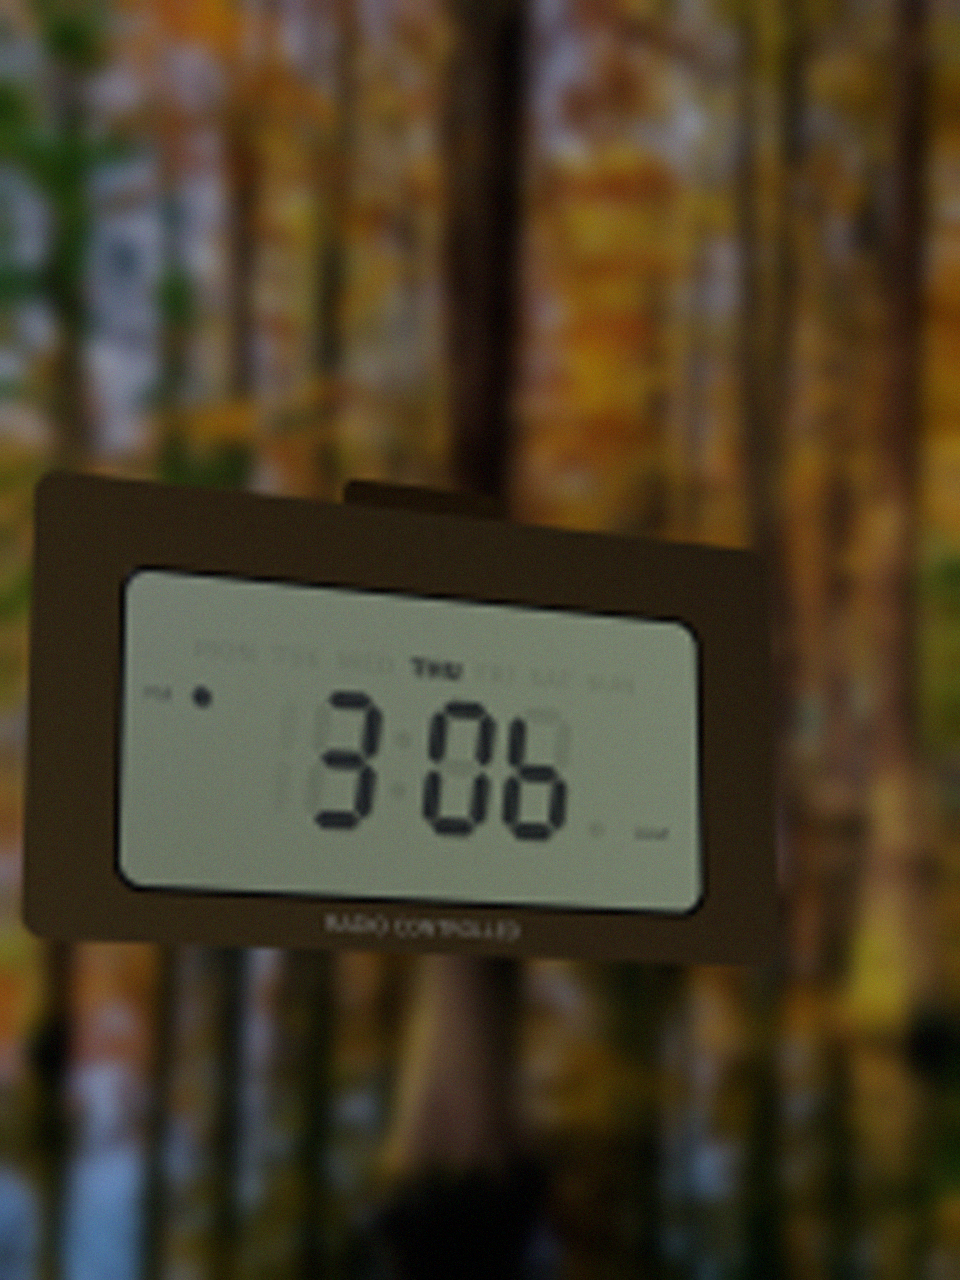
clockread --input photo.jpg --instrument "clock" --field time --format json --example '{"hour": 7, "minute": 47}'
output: {"hour": 3, "minute": 6}
